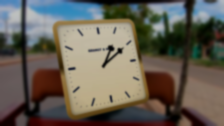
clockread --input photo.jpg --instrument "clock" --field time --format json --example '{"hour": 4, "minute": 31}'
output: {"hour": 1, "minute": 10}
